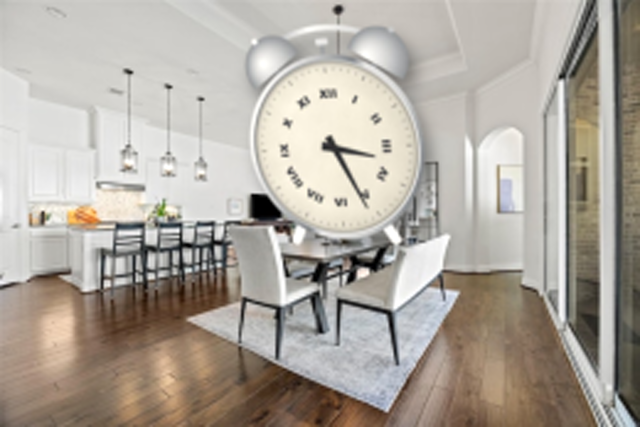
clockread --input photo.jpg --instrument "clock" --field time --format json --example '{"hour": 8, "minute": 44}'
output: {"hour": 3, "minute": 26}
